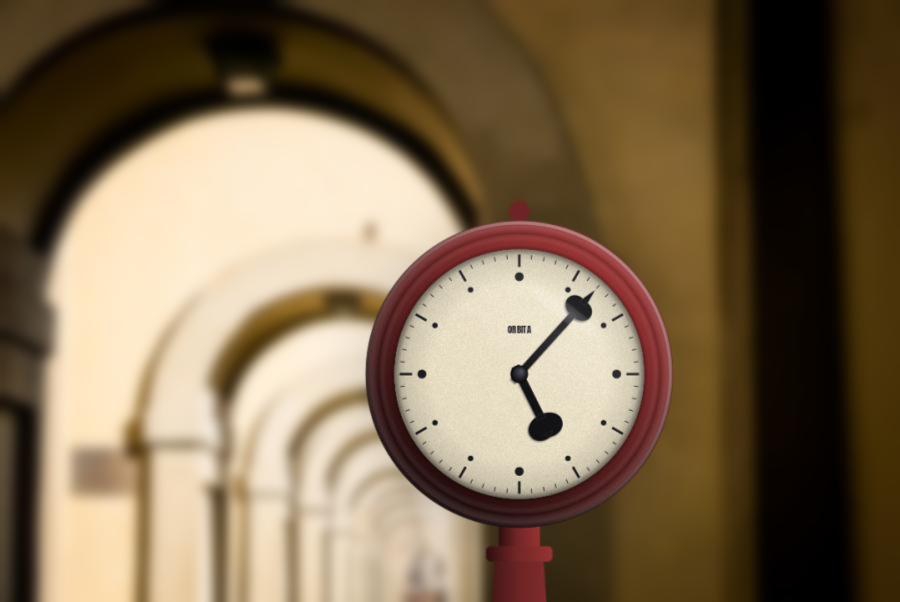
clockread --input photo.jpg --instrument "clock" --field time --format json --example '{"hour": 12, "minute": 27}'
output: {"hour": 5, "minute": 7}
